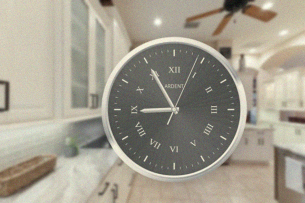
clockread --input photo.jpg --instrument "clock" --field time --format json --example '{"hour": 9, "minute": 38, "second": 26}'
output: {"hour": 8, "minute": 55, "second": 4}
